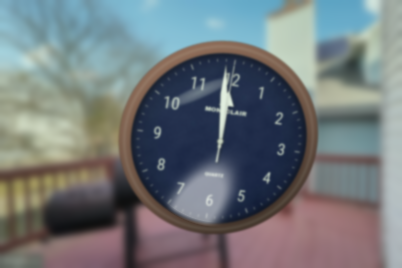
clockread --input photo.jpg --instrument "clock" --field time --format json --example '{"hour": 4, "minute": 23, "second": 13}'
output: {"hour": 11, "minute": 59, "second": 0}
